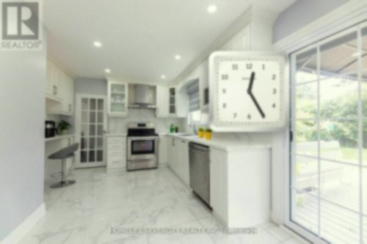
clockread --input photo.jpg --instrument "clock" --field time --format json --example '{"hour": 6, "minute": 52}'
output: {"hour": 12, "minute": 25}
